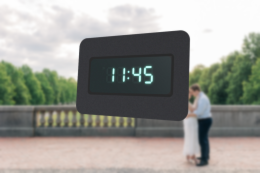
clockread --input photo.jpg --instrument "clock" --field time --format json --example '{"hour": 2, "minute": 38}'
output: {"hour": 11, "minute": 45}
